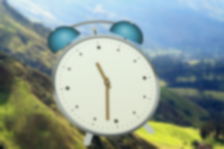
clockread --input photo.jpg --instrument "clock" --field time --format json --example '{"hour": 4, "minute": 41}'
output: {"hour": 11, "minute": 32}
